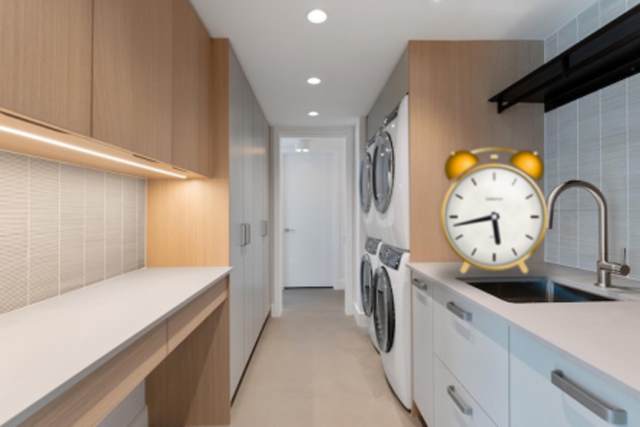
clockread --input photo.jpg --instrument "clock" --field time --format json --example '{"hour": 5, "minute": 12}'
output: {"hour": 5, "minute": 43}
